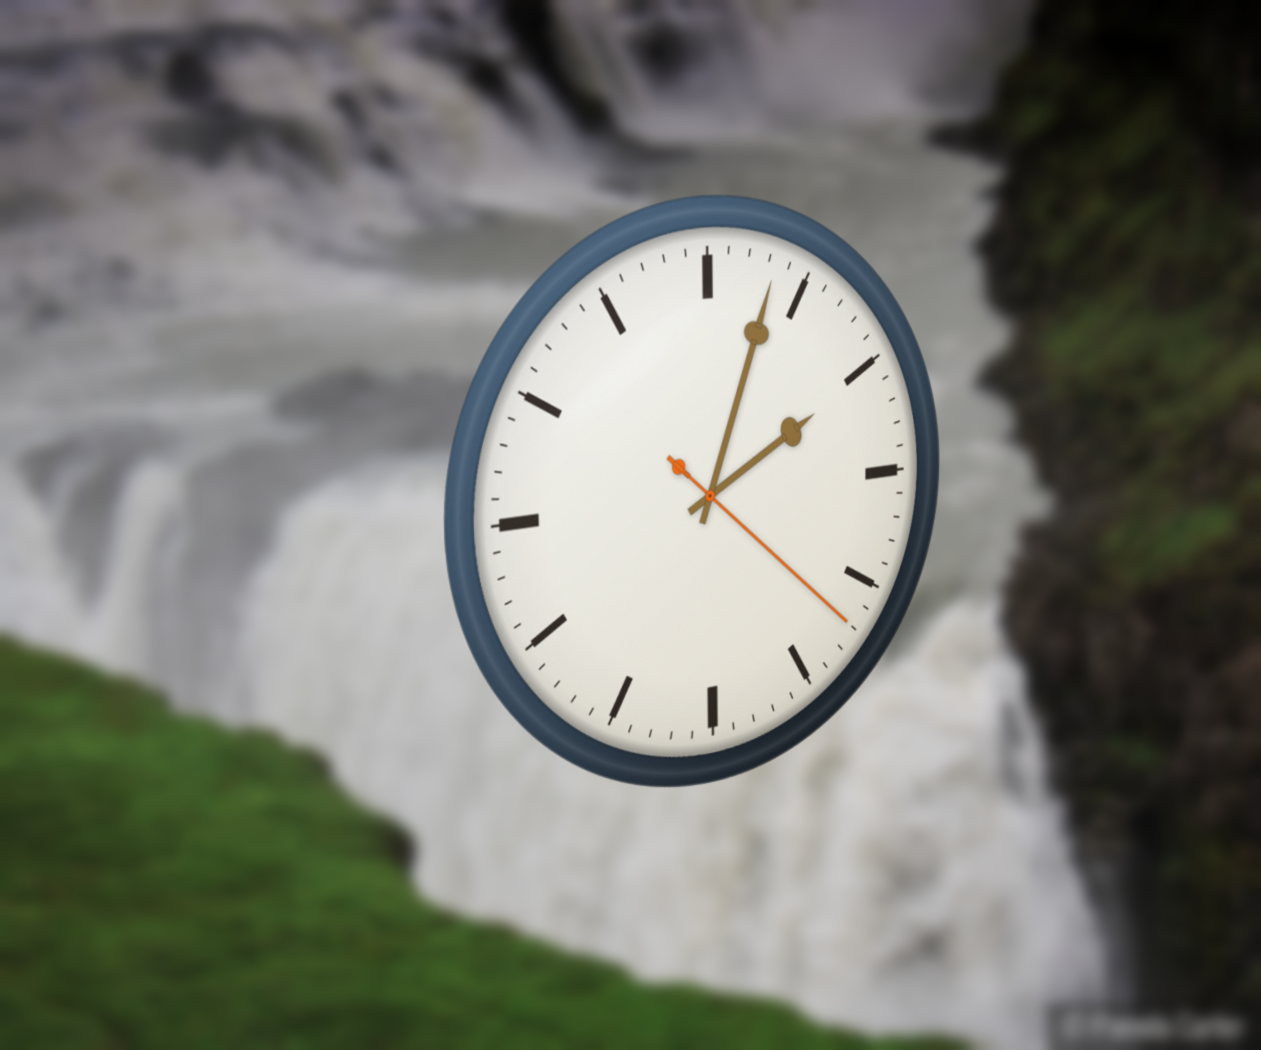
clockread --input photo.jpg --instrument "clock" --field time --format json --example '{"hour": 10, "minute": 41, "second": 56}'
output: {"hour": 2, "minute": 3, "second": 22}
